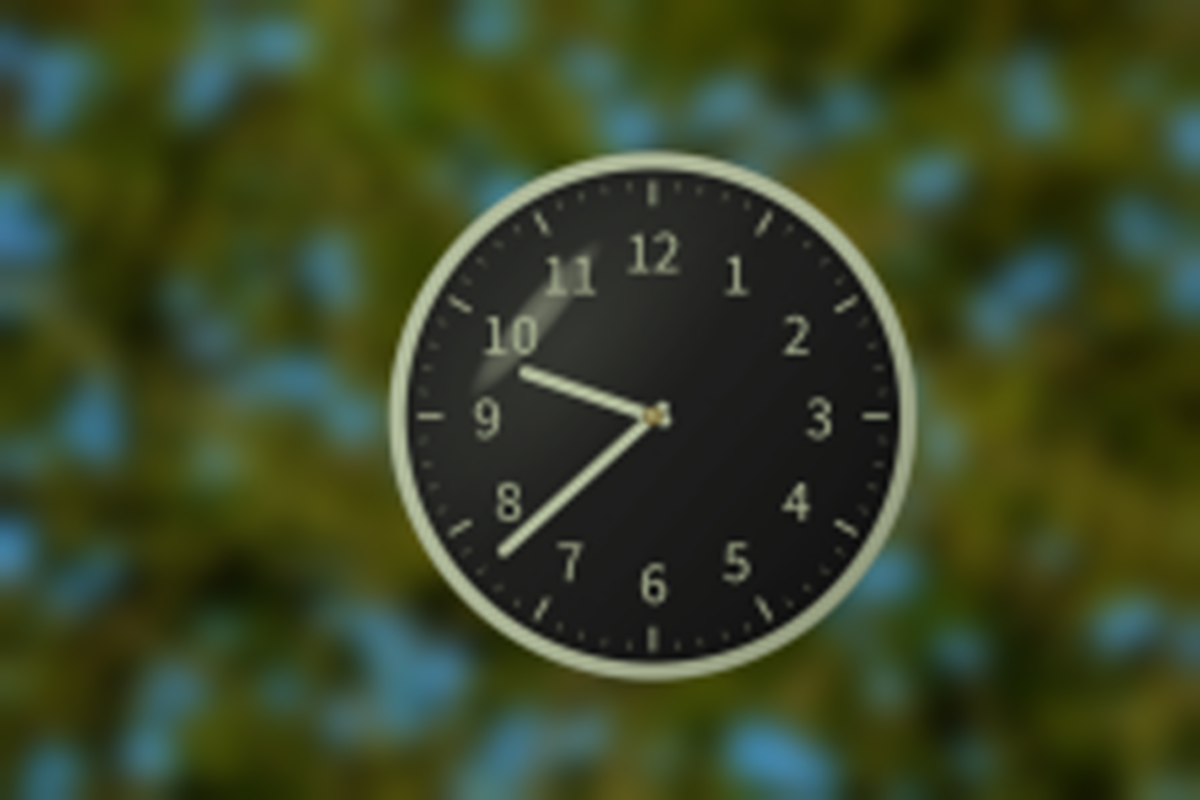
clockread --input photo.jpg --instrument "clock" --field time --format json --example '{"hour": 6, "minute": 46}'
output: {"hour": 9, "minute": 38}
